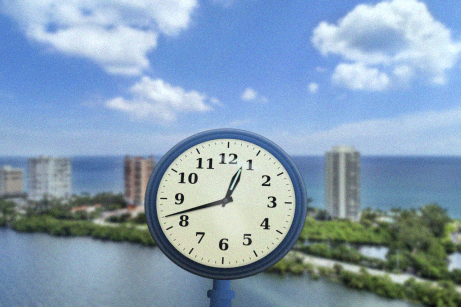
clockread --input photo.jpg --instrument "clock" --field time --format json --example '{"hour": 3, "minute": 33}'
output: {"hour": 12, "minute": 42}
